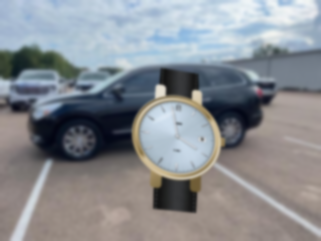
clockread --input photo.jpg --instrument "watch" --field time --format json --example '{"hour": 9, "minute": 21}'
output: {"hour": 3, "minute": 58}
